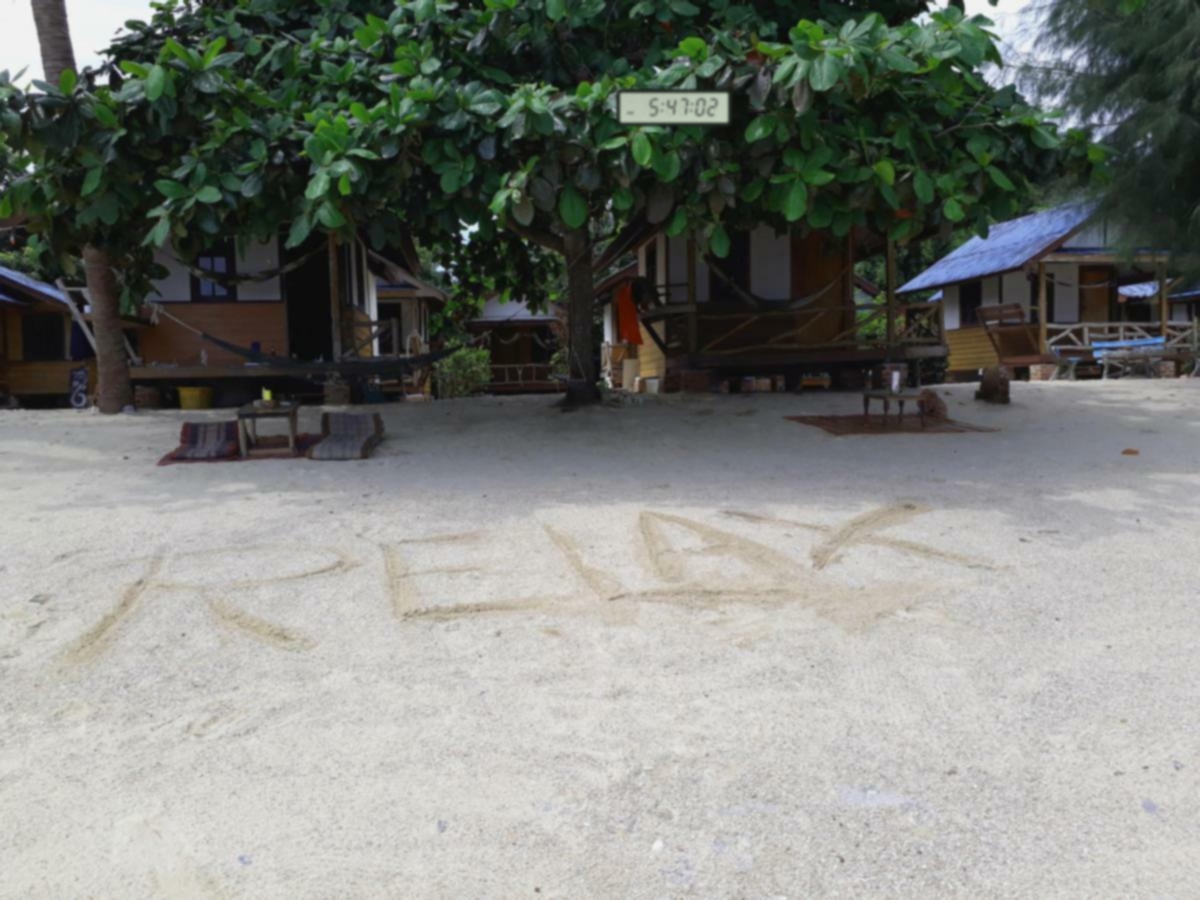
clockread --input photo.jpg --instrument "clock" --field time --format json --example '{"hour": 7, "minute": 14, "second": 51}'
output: {"hour": 5, "minute": 47, "second": 2}
